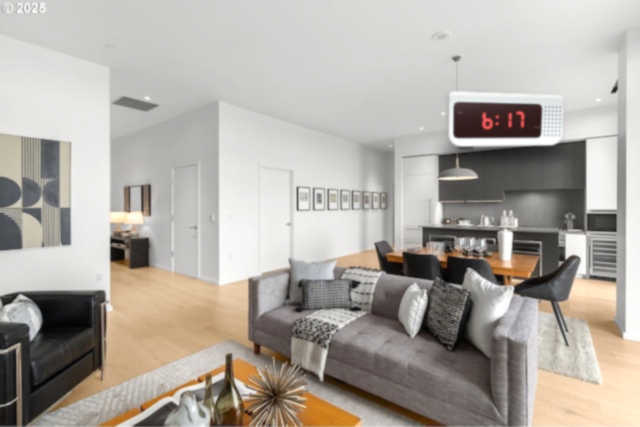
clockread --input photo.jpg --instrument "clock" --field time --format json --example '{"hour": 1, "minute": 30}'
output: {"hour": 6, "minute": 17}
